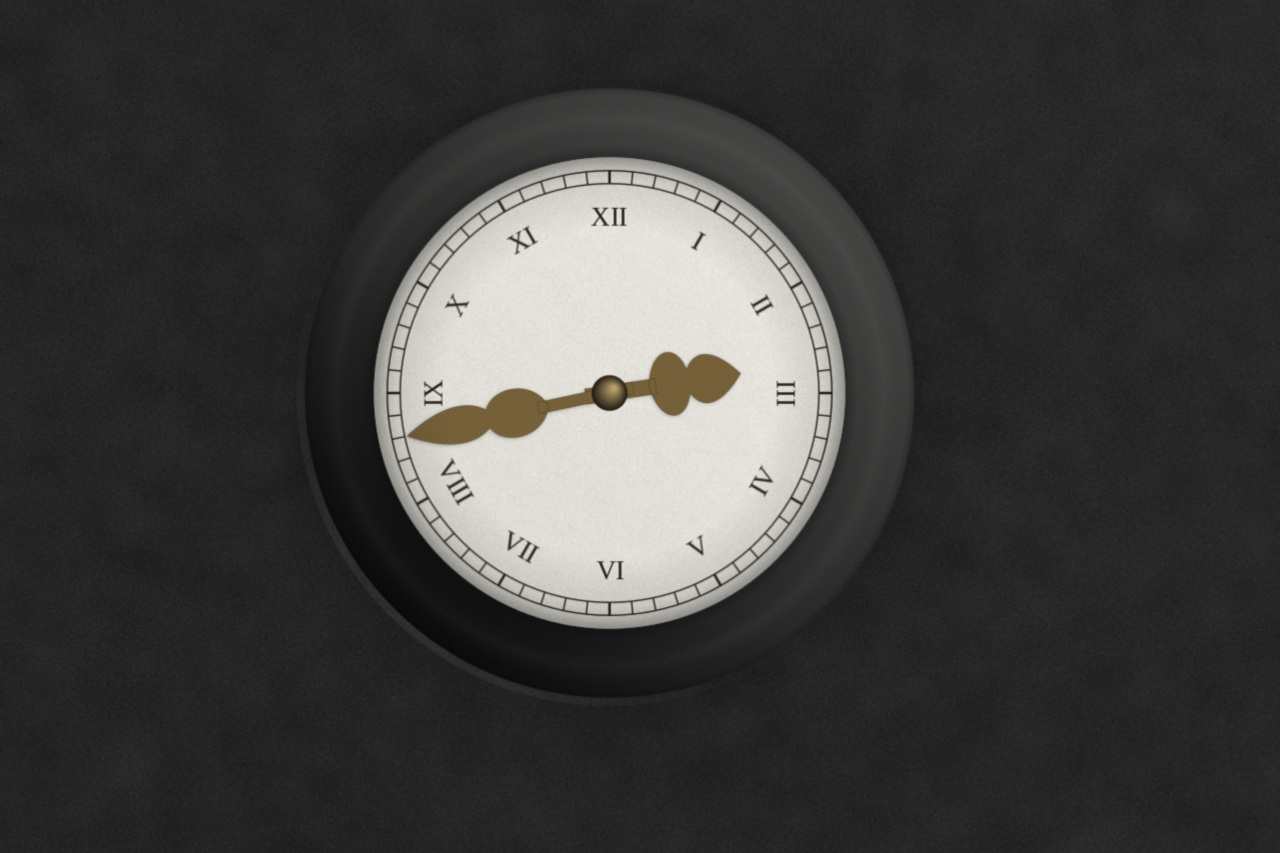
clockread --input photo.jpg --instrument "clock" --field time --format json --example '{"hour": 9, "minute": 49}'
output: {"hour": 2, "minute": 43}
